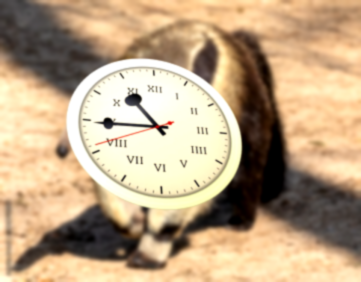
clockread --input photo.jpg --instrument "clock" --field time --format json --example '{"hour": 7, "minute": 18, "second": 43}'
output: {"hour": 10, "minute": 44, "second": 41}
